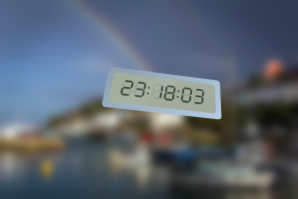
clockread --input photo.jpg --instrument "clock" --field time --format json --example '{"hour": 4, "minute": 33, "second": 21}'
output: {"hour": 23, "minute": 18, "second": 3}
